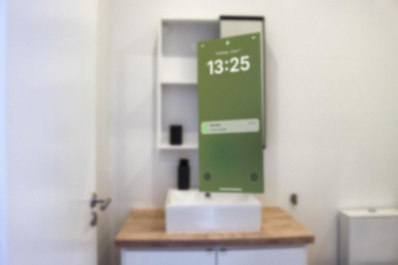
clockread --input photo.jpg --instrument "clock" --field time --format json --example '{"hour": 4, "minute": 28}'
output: {"hour": 13, "minute": 25}
